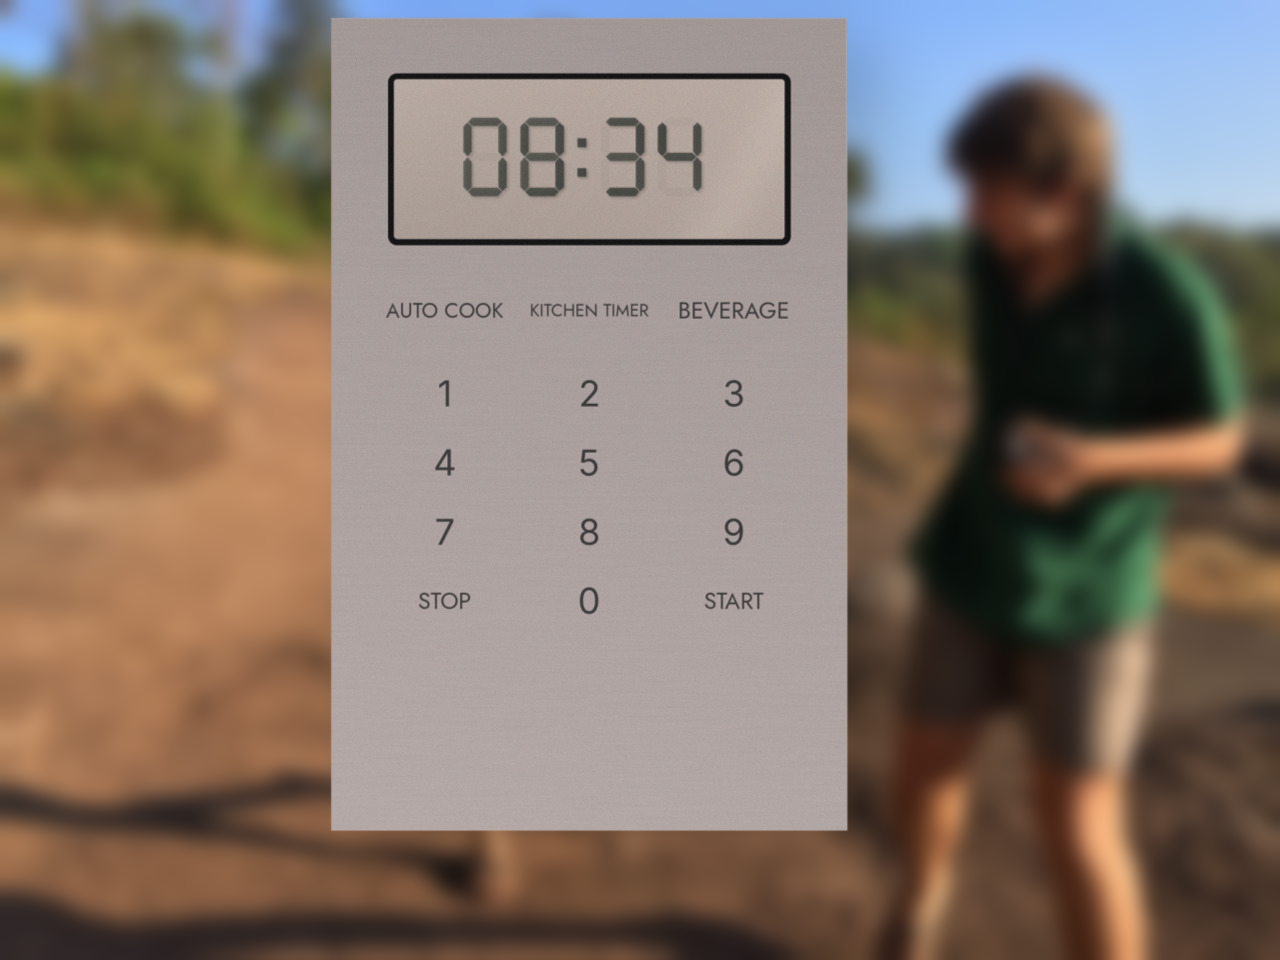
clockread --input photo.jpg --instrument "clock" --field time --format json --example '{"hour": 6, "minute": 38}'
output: {"hour": 8, "minute": 34}
